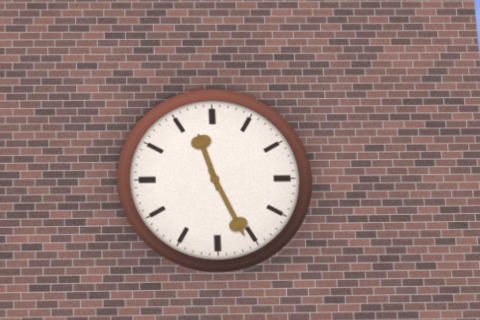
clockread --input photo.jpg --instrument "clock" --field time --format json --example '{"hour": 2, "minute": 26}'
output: {"hour": 11, "minute": 26}
